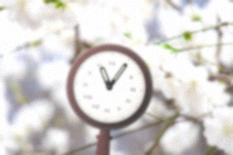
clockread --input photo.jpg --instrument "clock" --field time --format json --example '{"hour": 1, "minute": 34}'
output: {"hour": 11, "minute": 5}
